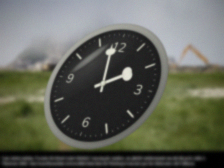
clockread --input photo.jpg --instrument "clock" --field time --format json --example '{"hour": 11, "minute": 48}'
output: {"hour": 1, "minute": 58}
